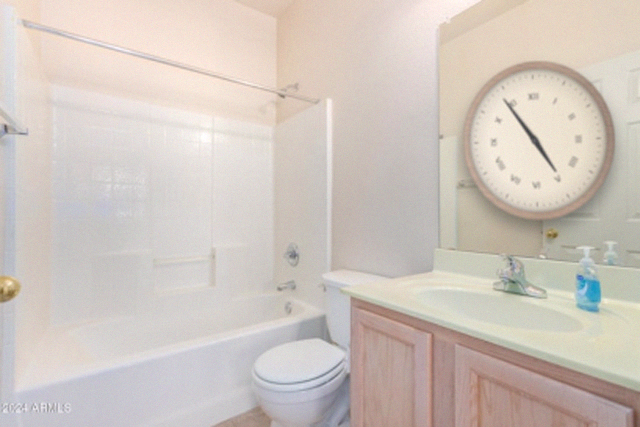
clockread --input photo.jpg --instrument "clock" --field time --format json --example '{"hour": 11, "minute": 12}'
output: {"hour": 4, "minute": 54}
